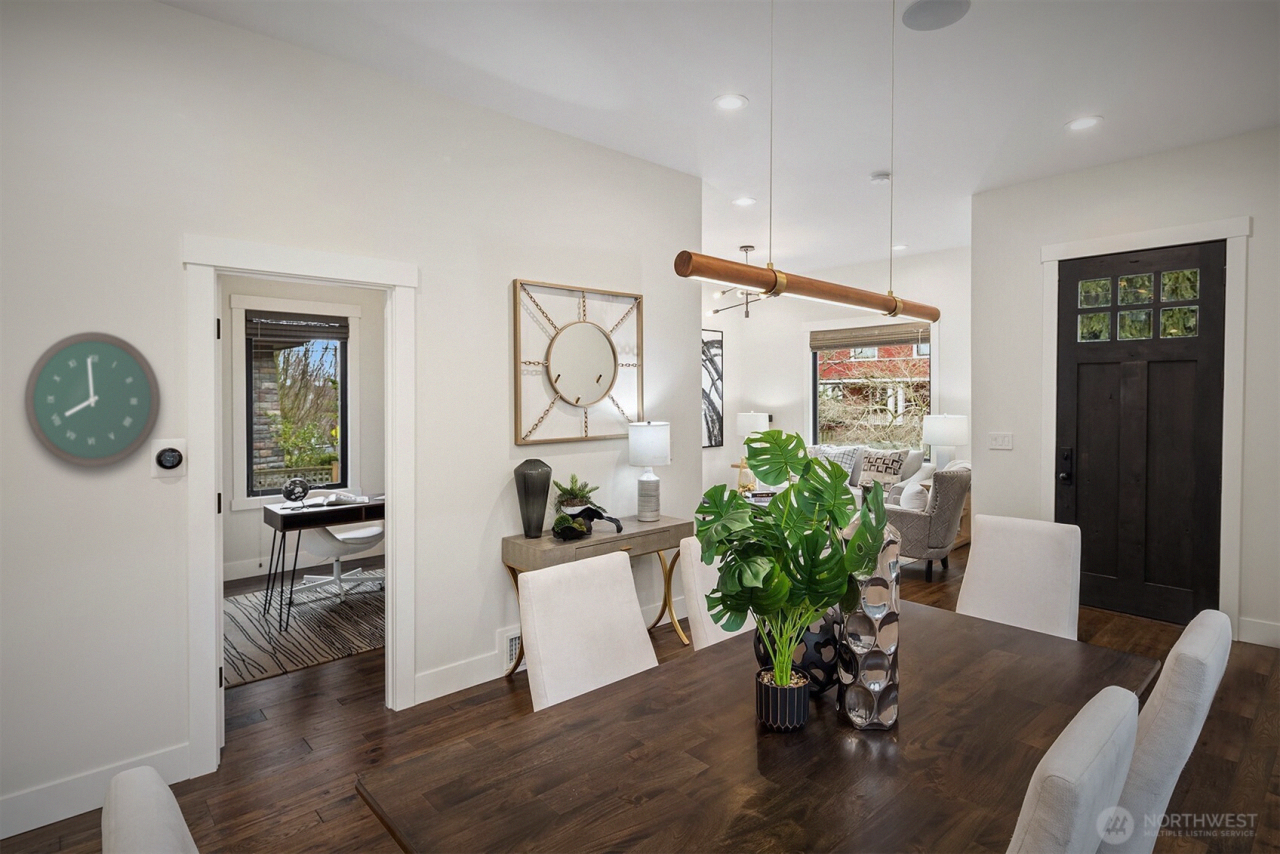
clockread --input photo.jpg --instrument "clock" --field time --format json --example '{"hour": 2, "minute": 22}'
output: {"hour": 7, "minute": 59}
